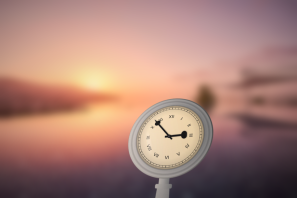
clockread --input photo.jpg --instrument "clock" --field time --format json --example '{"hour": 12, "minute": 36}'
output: {"hour": 2, "minute": 53}
